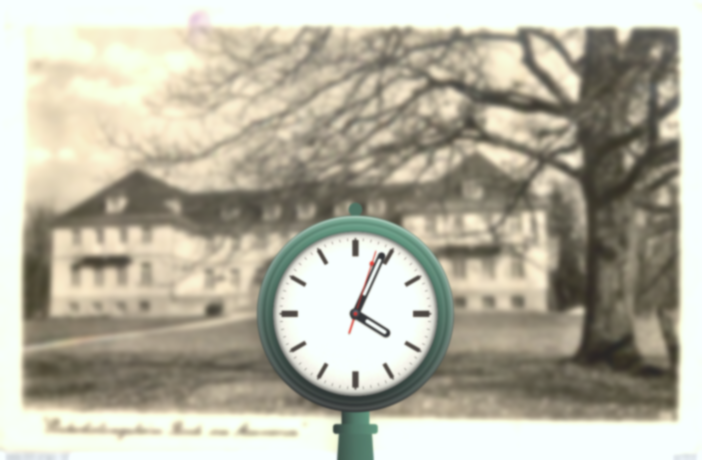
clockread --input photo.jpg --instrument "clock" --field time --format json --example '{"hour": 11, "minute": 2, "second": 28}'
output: {"hour": 4, "minute": 4, "second": 3}
